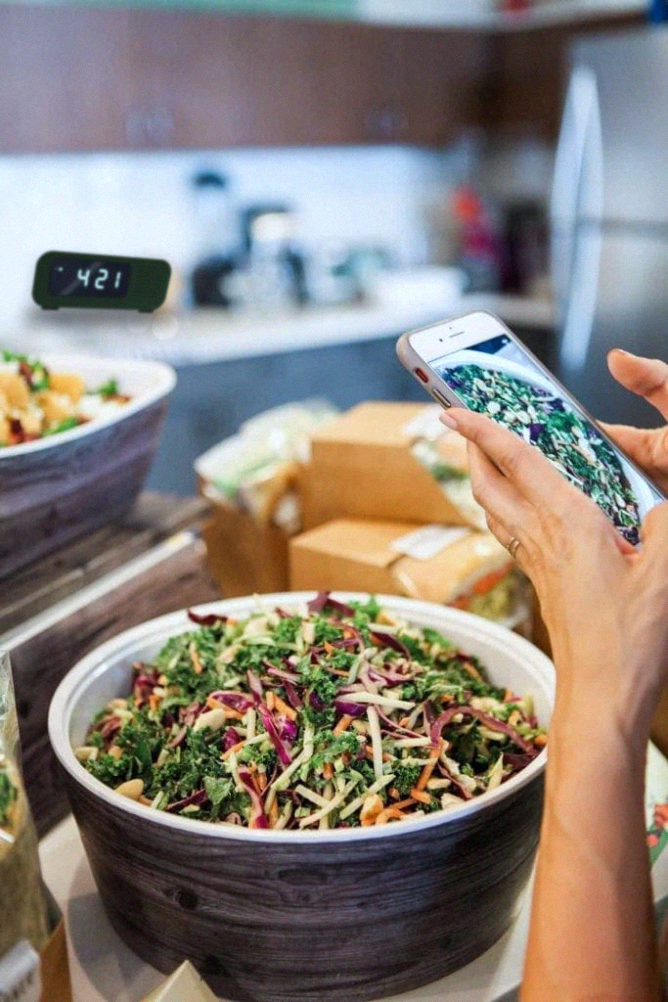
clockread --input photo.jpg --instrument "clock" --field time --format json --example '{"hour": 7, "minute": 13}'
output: {"hour": 4, "minute": 21}
